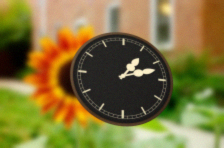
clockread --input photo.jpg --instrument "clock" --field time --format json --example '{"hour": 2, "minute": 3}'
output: {"hour": 1, "minute": 12}
